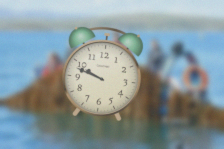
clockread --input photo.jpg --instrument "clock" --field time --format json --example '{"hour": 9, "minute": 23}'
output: {"hour": 9, "minute": 48}
